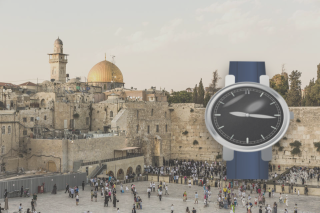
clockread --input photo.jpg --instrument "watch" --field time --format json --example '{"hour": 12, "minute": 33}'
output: {"hour": 9, "minute": 16}
